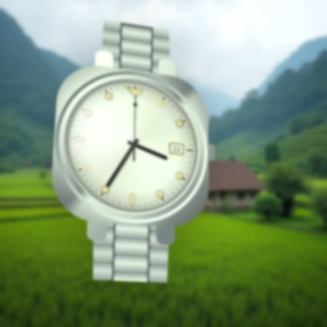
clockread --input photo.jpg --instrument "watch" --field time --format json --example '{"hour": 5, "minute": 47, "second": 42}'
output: {"hour": 3, "minute": 35, "second": 0}
